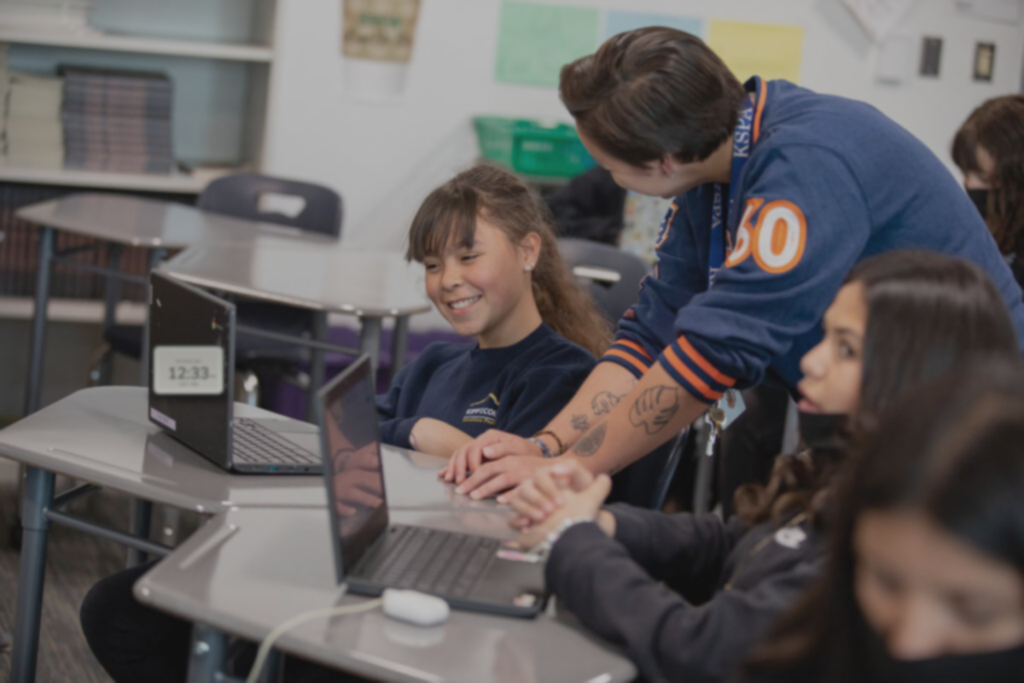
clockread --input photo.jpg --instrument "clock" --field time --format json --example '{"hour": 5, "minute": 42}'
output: {"hour": 12, "minute": 33}
